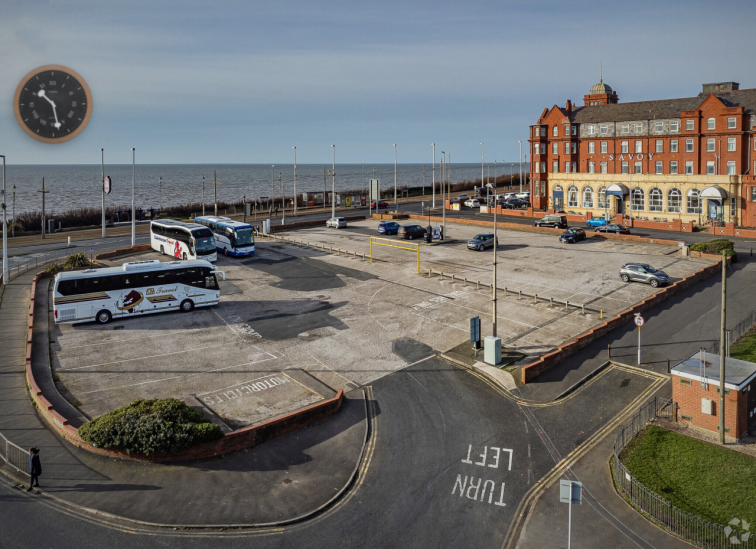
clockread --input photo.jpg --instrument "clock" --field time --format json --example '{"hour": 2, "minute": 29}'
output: {"hour": 10, "minute": 28}
